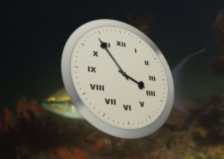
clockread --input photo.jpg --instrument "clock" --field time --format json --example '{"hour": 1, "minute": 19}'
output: {"hour": 3, "minute": 54}
